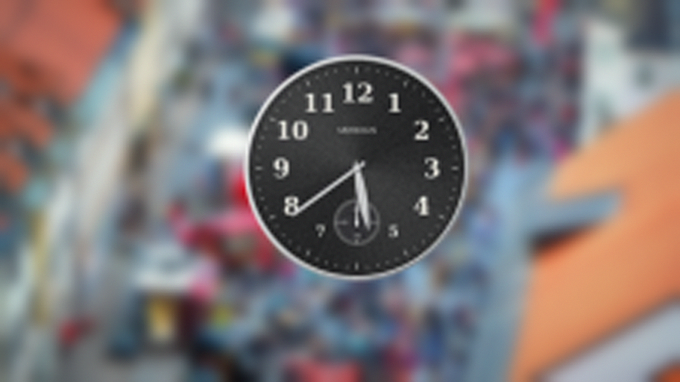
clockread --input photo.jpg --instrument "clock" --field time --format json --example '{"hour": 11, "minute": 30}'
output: {"hour": 5, "minute": 39}
